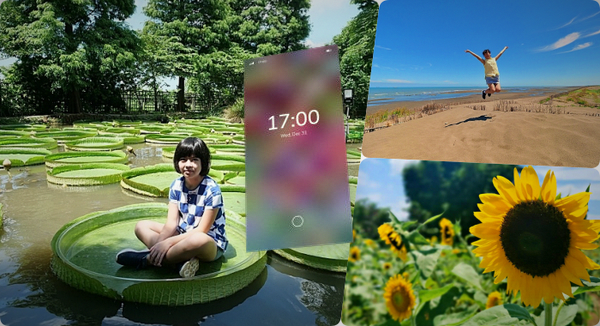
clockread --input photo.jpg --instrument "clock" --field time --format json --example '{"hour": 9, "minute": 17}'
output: {"hour": 17, "minute": 0}
